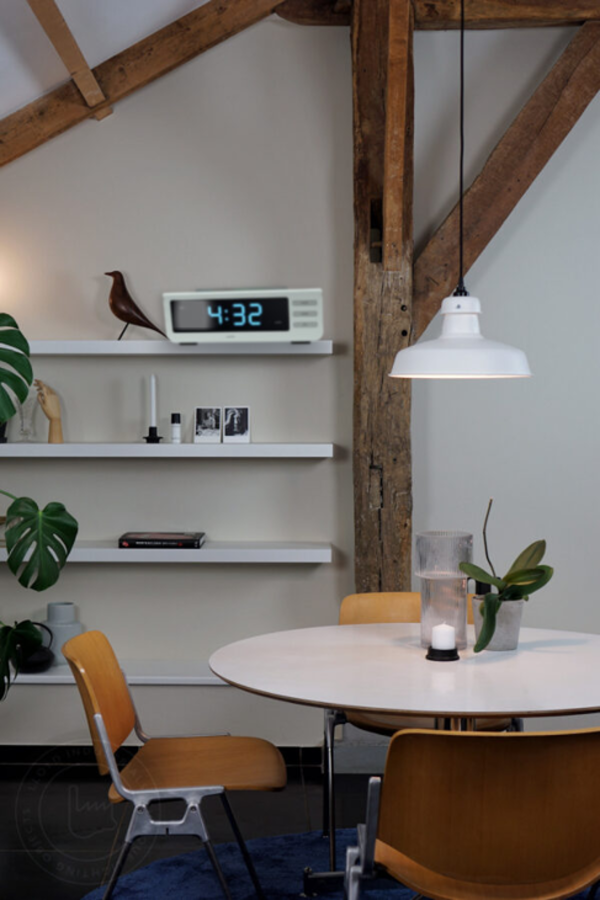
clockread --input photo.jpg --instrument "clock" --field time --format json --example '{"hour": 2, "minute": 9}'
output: {"hour": 4, "minute": 32}
